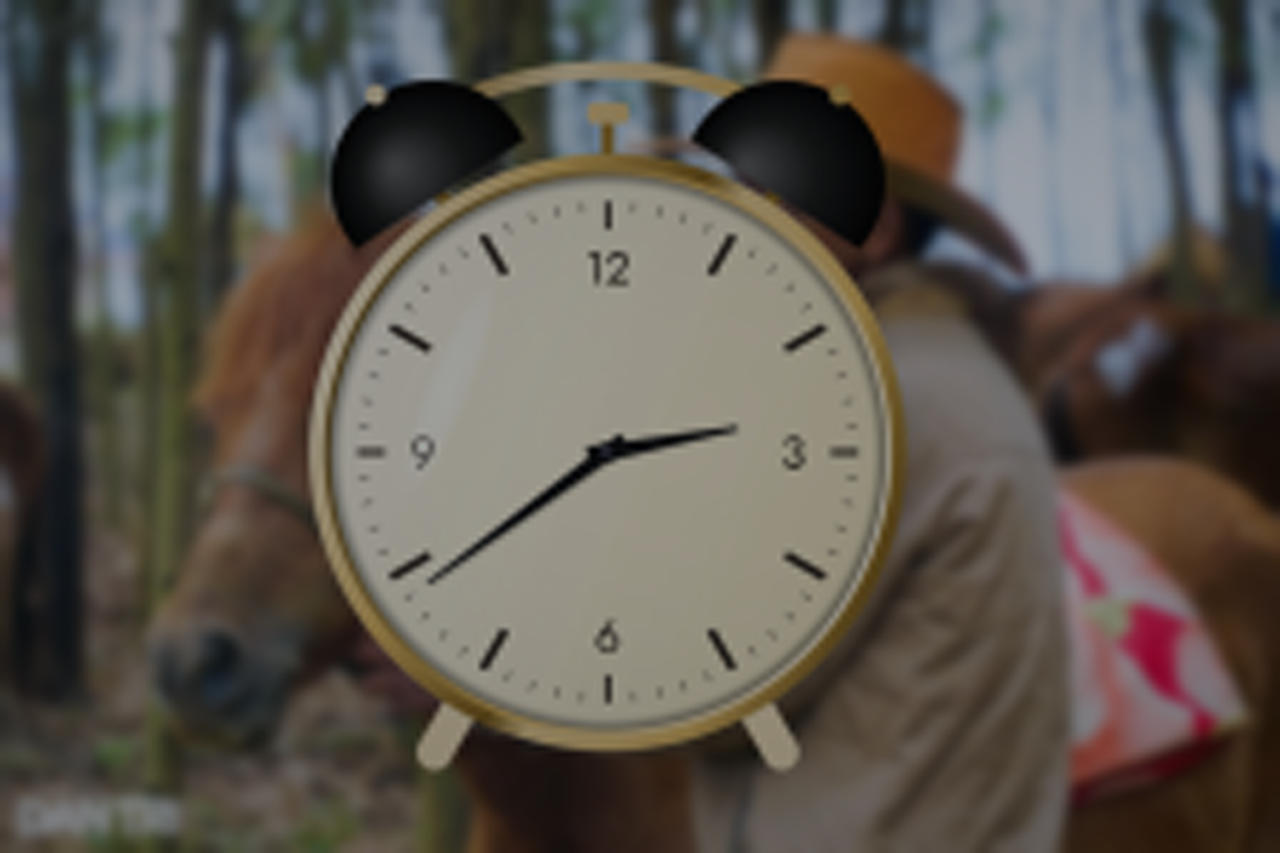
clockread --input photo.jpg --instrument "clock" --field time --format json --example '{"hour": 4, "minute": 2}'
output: {"hour": 2, "minute": 39}
